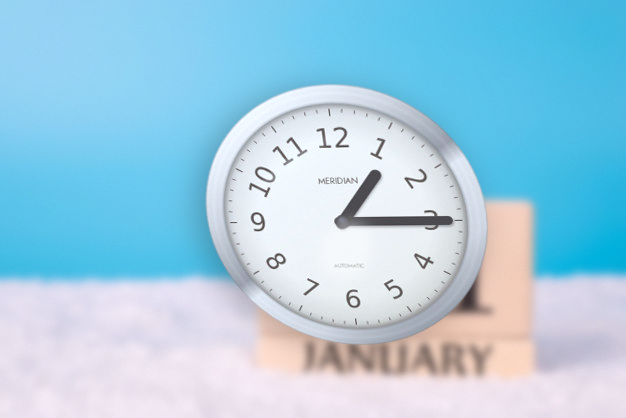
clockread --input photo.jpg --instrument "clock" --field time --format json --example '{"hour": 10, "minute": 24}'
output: {"hour": 1, "minute": 15}
